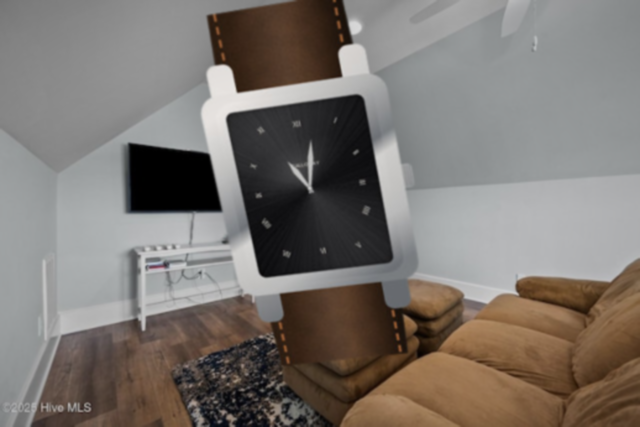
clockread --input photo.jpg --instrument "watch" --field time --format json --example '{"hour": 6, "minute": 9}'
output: {"hour": 11, "minute": 2}
